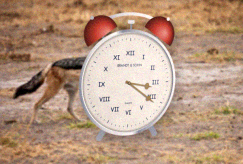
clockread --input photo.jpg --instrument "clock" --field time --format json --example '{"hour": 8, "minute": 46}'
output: {"hour": 3, "minute": 21}
